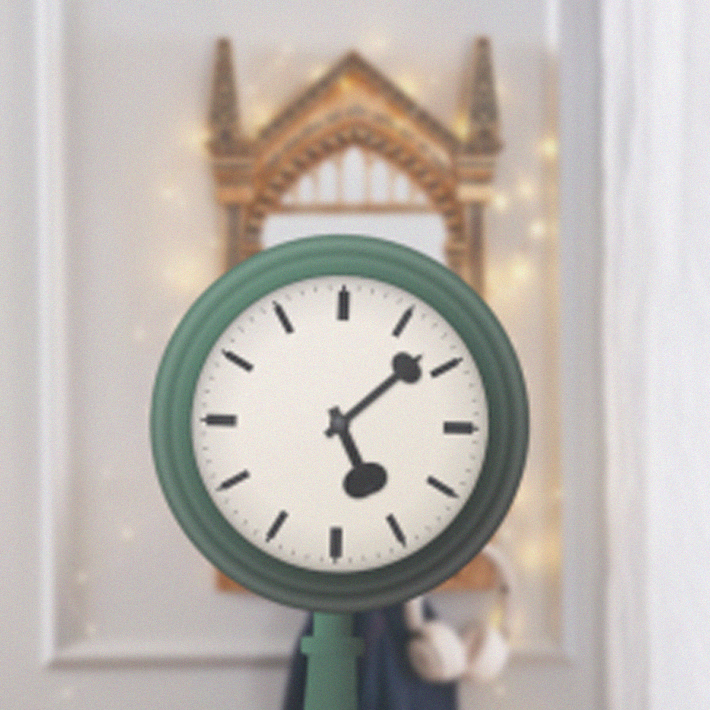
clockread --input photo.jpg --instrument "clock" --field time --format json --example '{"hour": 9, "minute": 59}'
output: {"hour": 5, "minute": 8}
